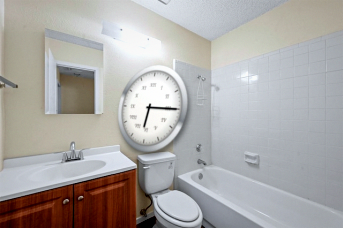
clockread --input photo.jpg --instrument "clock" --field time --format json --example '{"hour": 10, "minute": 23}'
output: {"hour": 6, "minute": 15}
